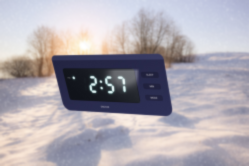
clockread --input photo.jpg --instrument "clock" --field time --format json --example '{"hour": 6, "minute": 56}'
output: {"hour": 2, "minute": 57}
